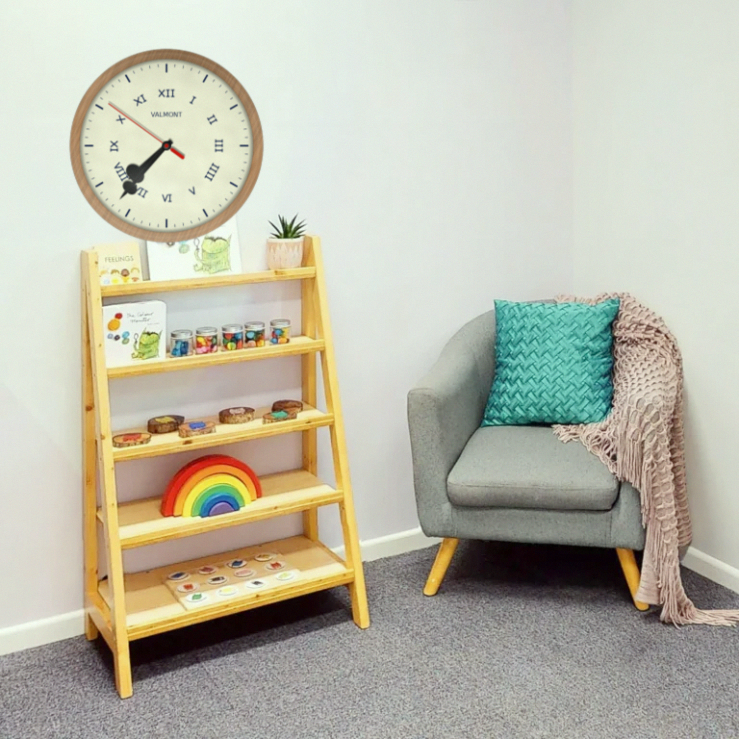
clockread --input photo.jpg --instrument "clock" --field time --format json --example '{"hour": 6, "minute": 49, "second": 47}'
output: {"hour": 7, "minute": 36, "second": 51}
